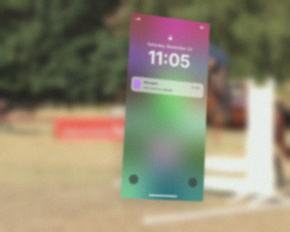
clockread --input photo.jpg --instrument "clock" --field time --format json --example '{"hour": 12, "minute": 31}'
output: {"hour": 11, "minute": 5}
